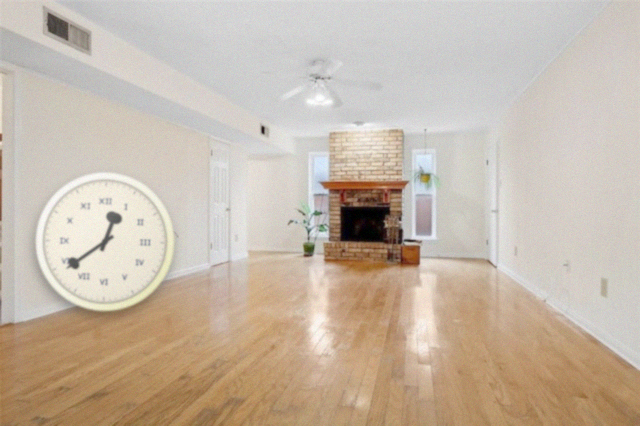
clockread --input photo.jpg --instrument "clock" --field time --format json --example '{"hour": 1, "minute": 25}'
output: {"hour": 12, "minute": 39}
